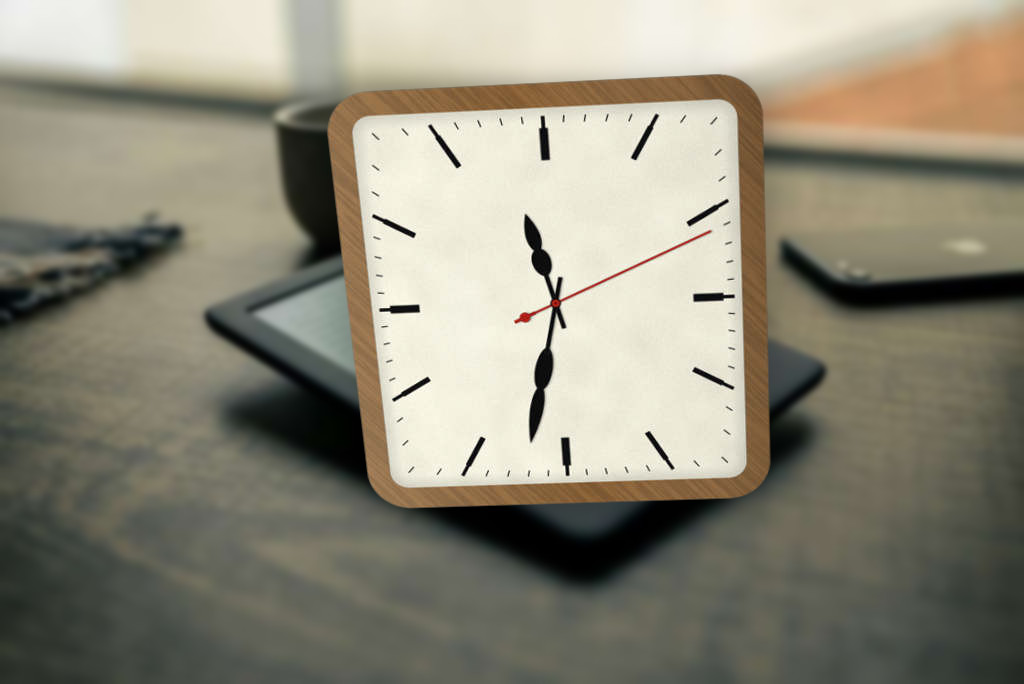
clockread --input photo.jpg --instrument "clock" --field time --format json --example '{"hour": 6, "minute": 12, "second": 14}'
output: {"hour": 11, "minute": 32, "second": 11}
